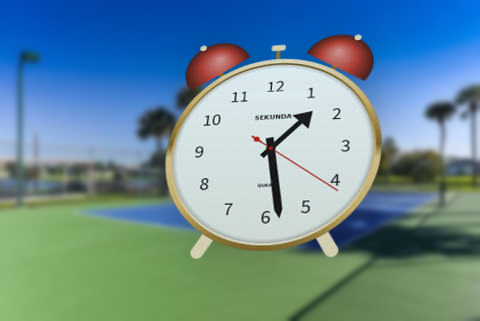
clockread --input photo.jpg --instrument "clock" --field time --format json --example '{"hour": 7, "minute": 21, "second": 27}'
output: {"hour": 1, "minute": 28, "second": 21}
